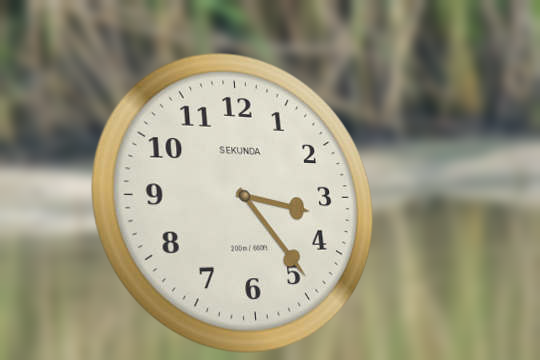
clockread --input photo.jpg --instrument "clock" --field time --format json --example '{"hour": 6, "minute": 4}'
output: {"hour": 3, "minute": 24}
